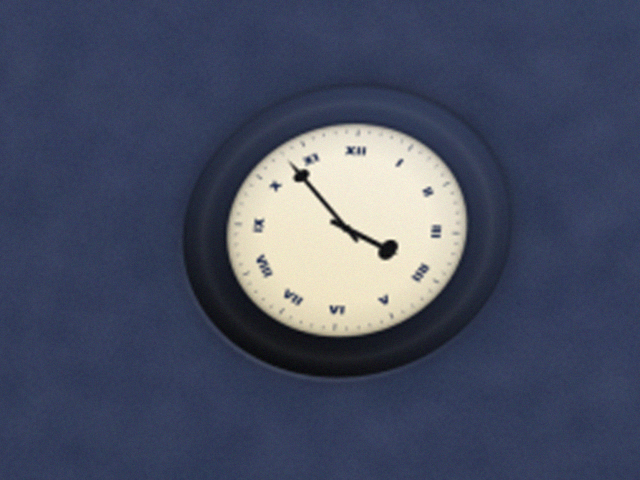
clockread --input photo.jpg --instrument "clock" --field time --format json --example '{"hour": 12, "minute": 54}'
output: {"hour": 3, "minute": 53}
